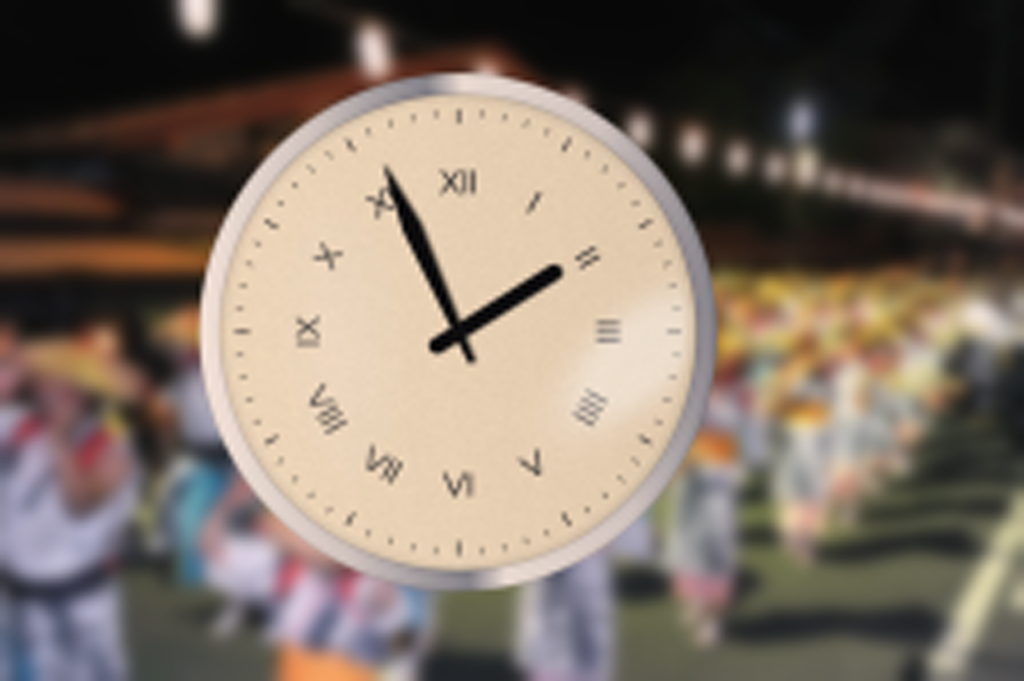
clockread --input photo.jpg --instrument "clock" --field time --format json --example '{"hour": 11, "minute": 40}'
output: {"hour": 1, "minute": 56}
